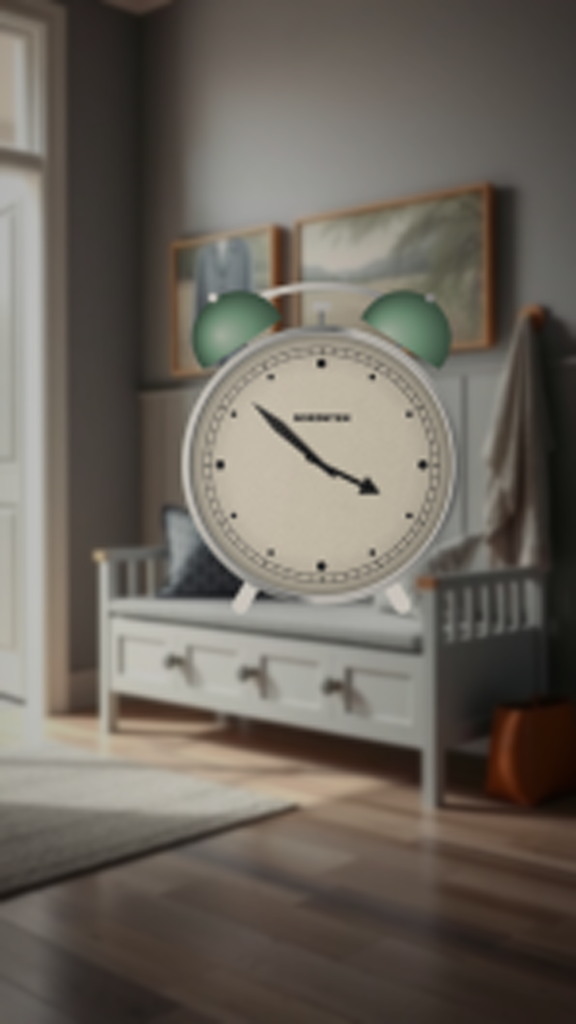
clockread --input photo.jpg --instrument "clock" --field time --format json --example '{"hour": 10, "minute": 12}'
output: {"hour": 3, "minute": 52}
